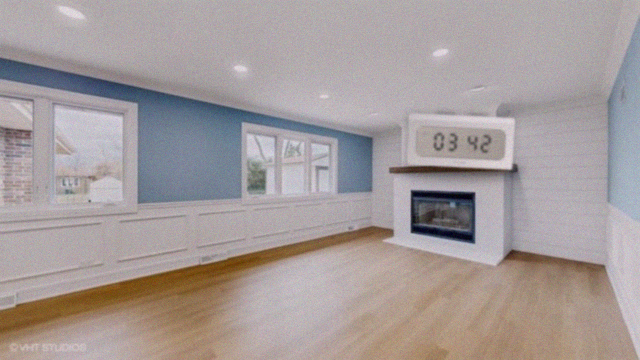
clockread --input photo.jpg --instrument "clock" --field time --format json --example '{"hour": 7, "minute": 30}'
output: {"hour": 3, "minute": 42}
